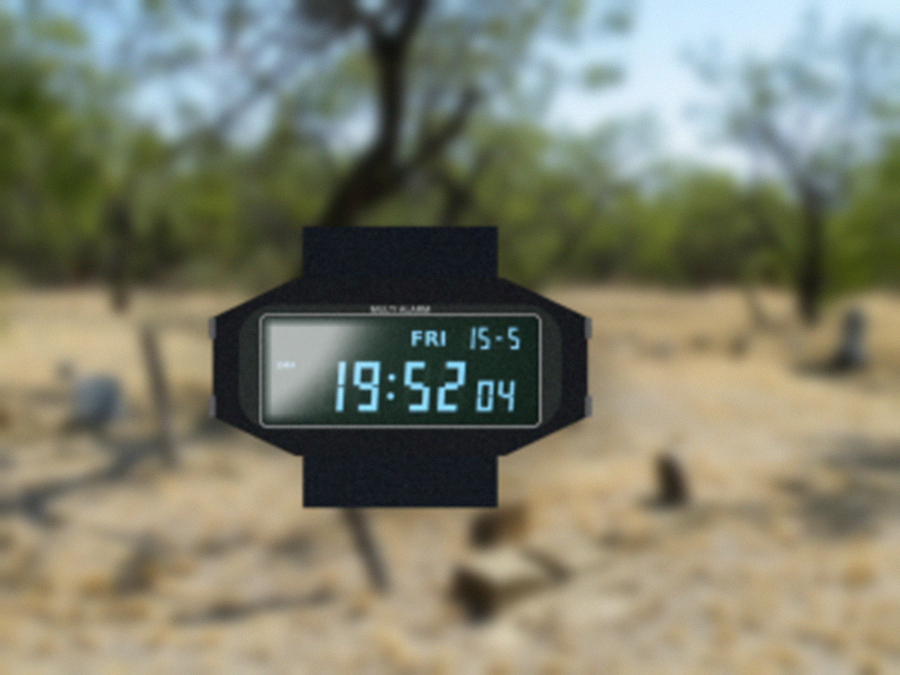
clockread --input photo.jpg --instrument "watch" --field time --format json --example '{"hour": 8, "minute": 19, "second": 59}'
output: {"hour": 19, "minute": 52, "second": 4}
